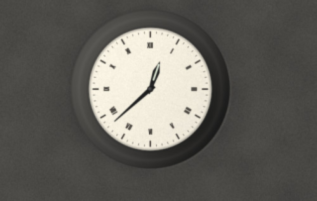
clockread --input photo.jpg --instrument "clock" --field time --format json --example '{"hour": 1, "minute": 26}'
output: {"hour": 12, "minute": 38}
